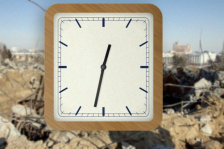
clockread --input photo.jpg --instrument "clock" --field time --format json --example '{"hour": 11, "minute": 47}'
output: {"hour": 12, "minute": 32}
